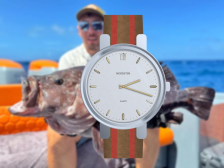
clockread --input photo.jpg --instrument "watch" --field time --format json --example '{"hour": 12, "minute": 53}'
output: {"hour": 2, "minute": 18}
